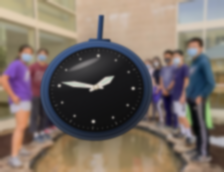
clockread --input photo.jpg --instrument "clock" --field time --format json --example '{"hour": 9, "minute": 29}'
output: {"hour": 1, "minute": 46}
